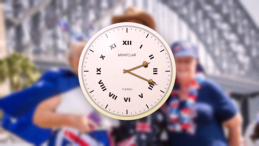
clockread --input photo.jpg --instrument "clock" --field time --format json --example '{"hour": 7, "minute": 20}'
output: {"hour": 2, "minute": 19}
